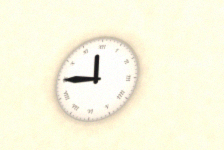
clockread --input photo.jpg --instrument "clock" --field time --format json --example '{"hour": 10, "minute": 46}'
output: {"hour": 11, "minute": 45}
